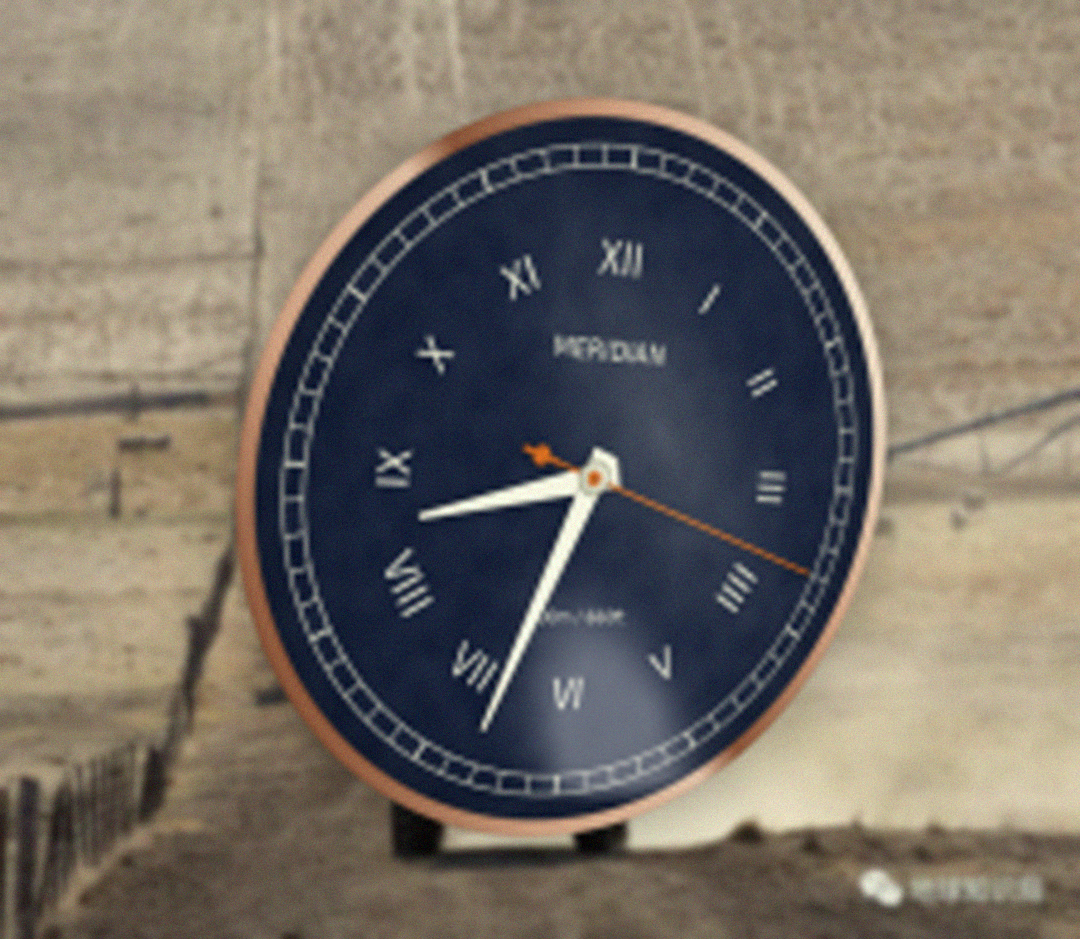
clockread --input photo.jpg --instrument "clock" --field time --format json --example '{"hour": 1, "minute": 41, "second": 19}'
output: {"hour": 8, "minute": 33, "second": 18}
